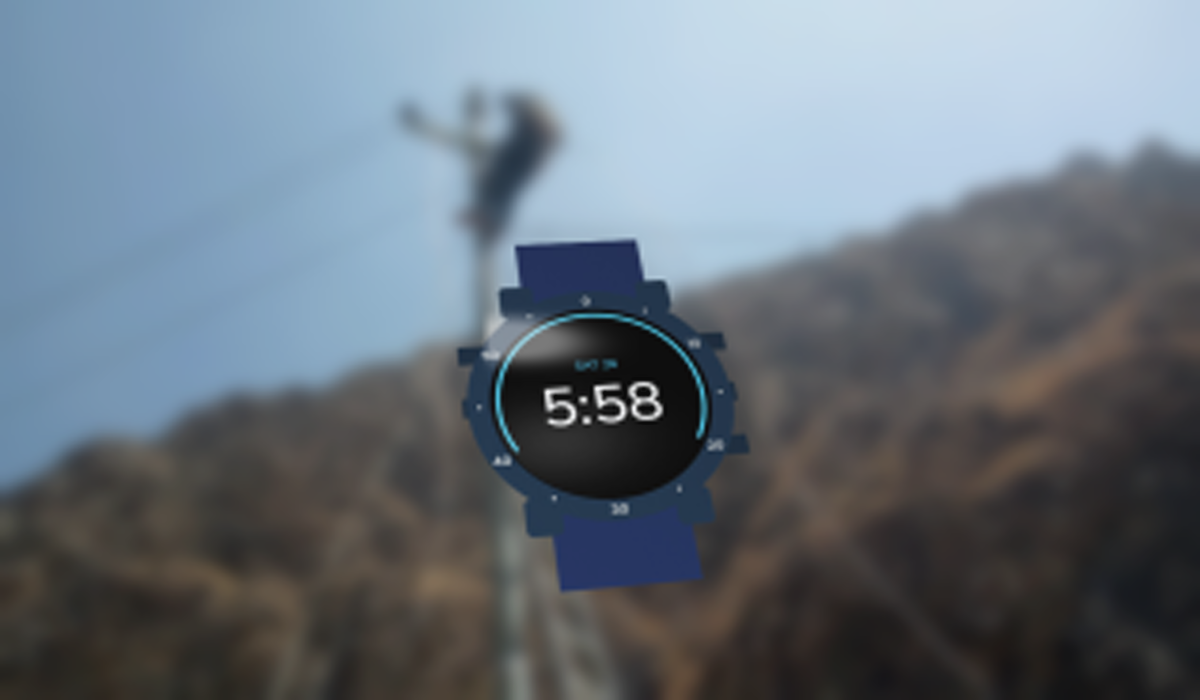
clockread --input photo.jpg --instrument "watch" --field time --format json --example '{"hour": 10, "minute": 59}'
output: {"hour": 5, "minute": 58}
